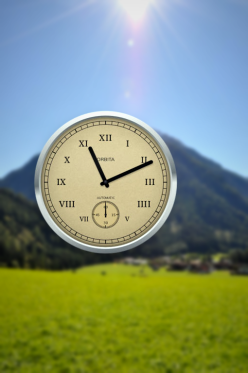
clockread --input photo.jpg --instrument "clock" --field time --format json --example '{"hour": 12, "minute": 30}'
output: {"hour": 11, "minute": 11}
